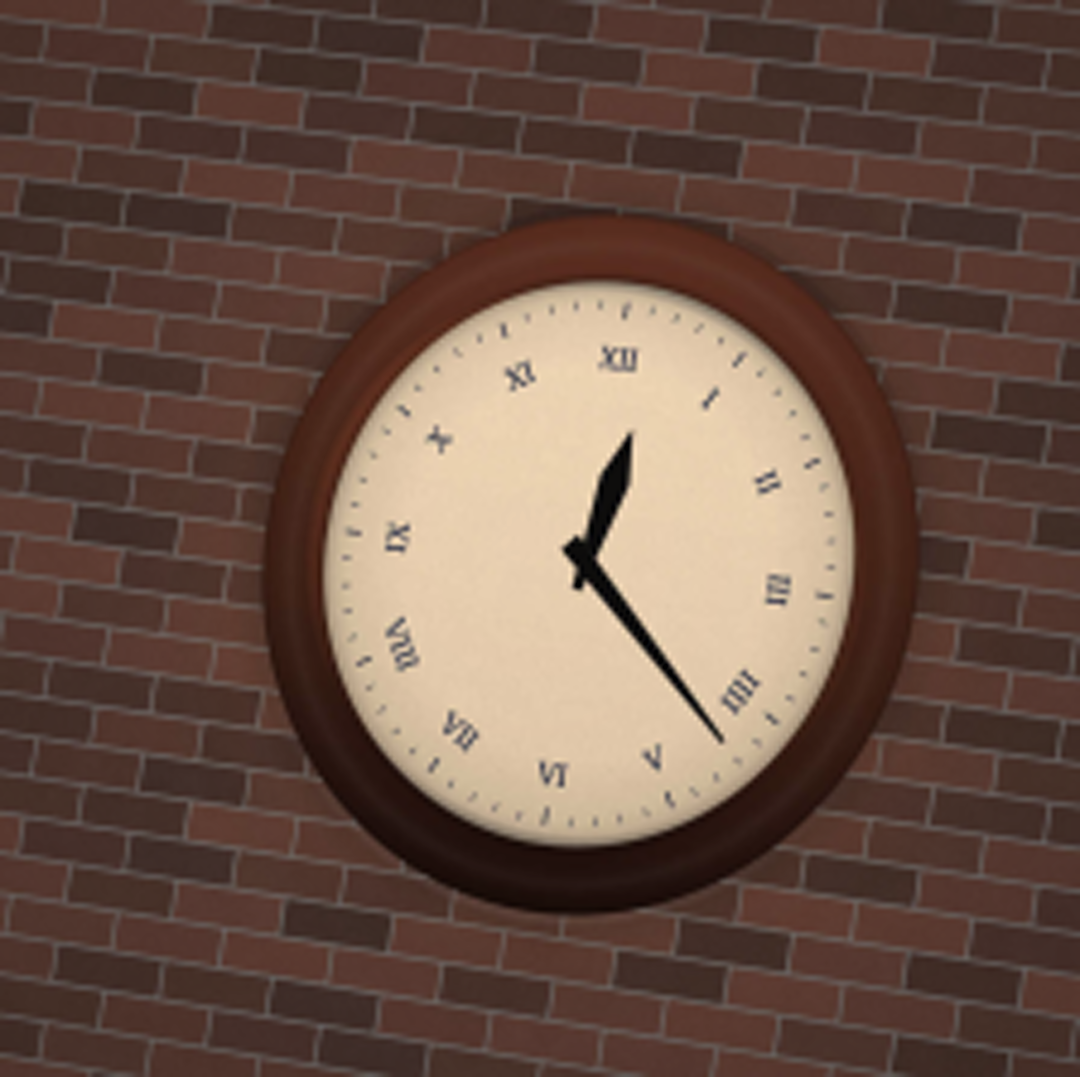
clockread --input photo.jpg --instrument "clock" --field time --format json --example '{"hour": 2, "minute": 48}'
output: {"hour": 12, "minute": 22}
